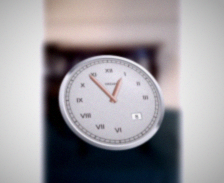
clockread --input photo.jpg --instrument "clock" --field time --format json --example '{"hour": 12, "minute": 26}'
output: {"hour": 12, "minute": 54}
